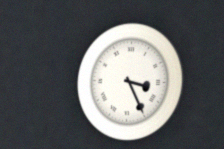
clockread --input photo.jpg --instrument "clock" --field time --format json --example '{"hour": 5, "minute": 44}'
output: {"hour": 3, "minute": 25}
